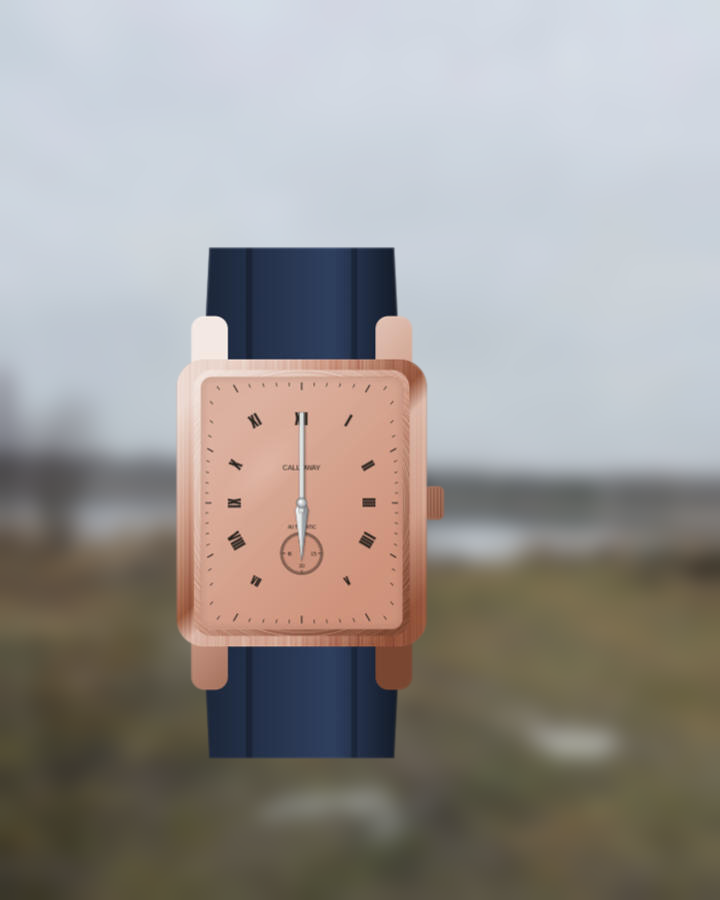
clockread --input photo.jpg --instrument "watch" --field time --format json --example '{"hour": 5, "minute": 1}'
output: {"hour": 6, "minute": 0}
